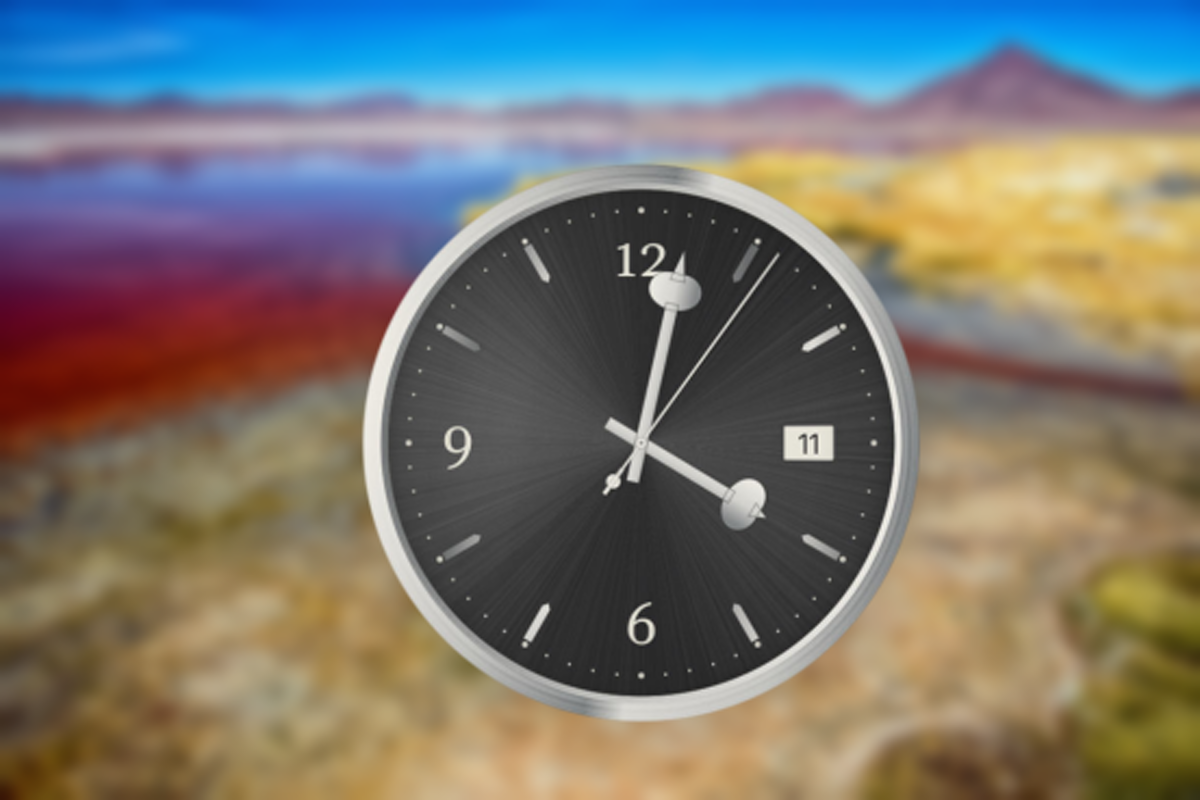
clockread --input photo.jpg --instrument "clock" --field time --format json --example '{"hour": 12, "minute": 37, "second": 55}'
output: {"hour": 4, "minute": 2, "second": 6}
